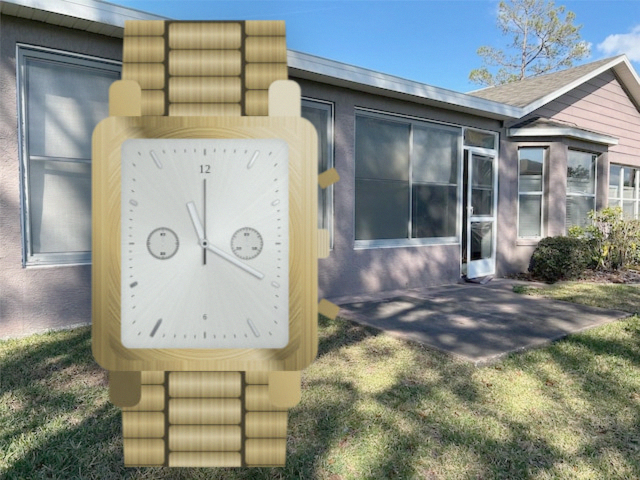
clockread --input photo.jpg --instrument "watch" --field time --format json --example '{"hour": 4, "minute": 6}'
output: {"hour": 11, "minute": 20}
